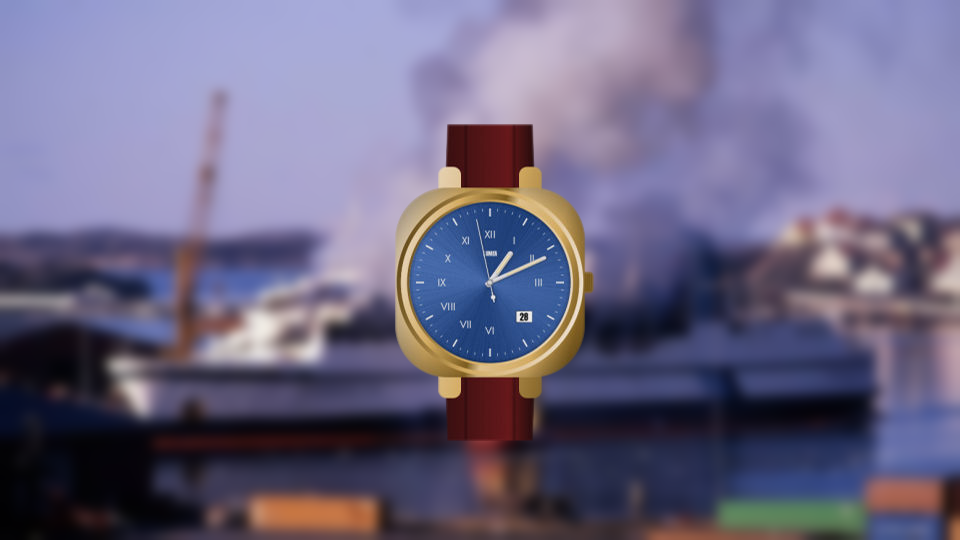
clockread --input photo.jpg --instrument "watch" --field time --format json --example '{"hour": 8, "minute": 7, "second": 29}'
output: {"hour": 1, "minute": 10, "second": 58}
